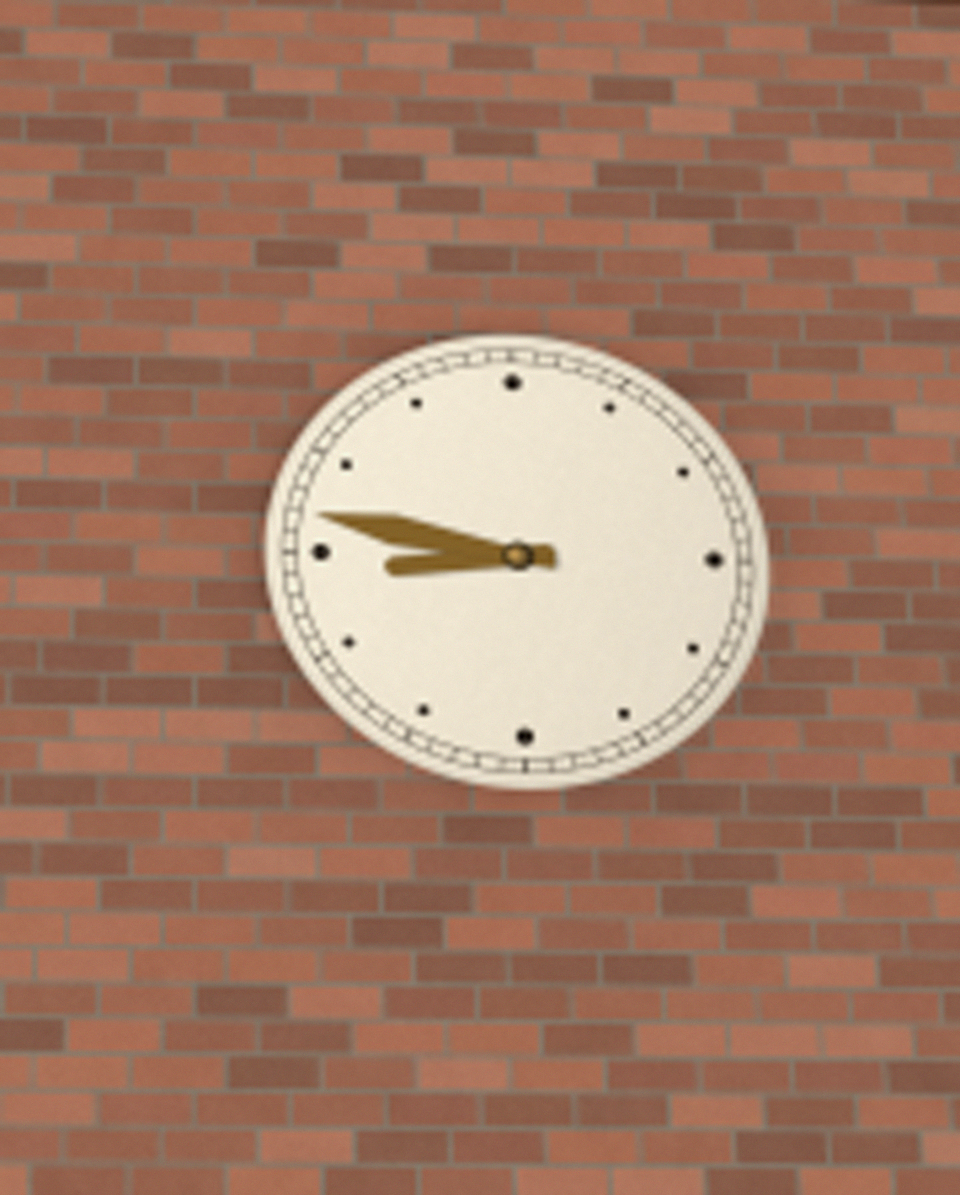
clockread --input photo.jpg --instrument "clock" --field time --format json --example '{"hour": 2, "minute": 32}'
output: {"hour": 8, "minute": 47}
